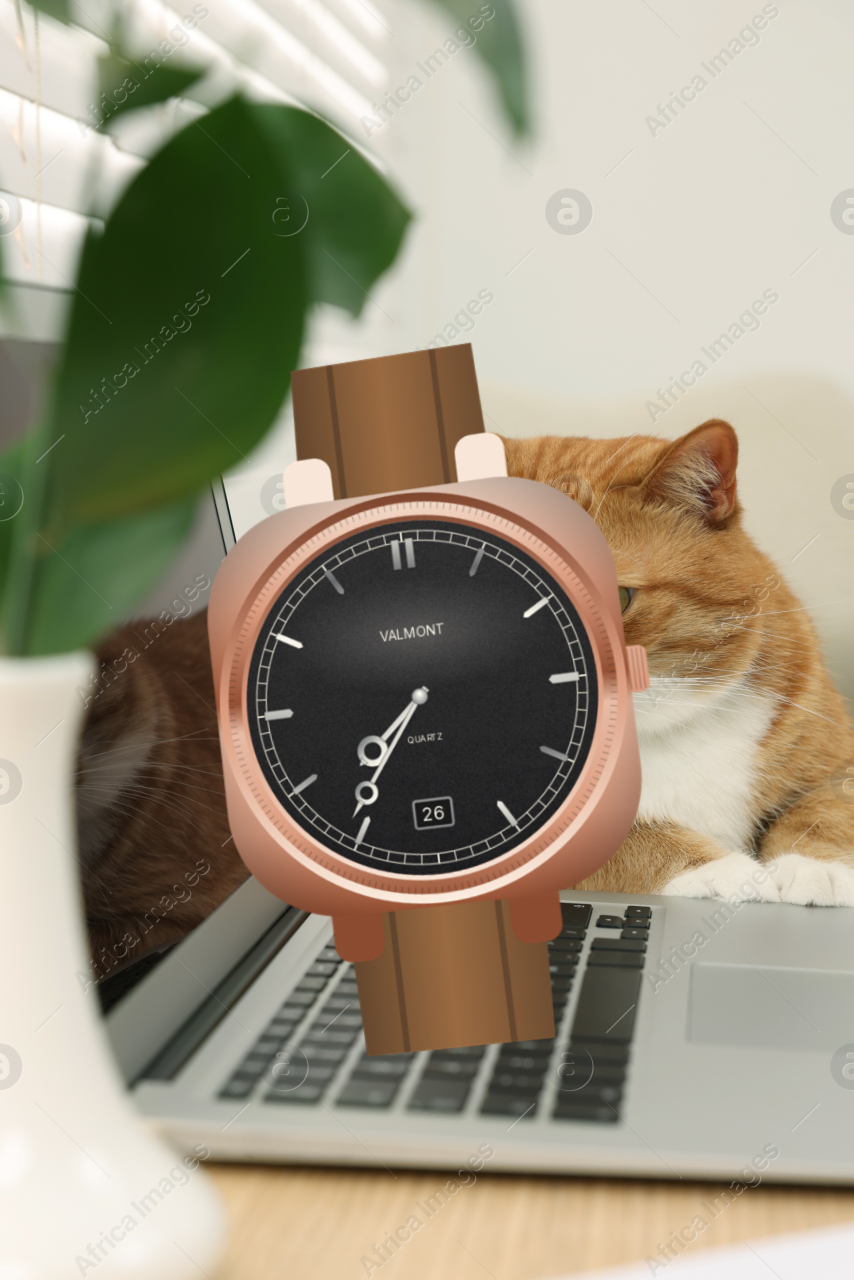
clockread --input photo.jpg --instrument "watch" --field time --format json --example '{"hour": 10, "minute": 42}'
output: {"hour": 7, "minute": 36}
